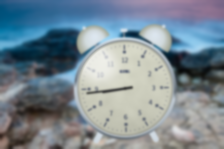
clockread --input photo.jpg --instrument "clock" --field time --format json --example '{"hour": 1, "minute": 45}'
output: {"hour": 8, "minute": 44}
